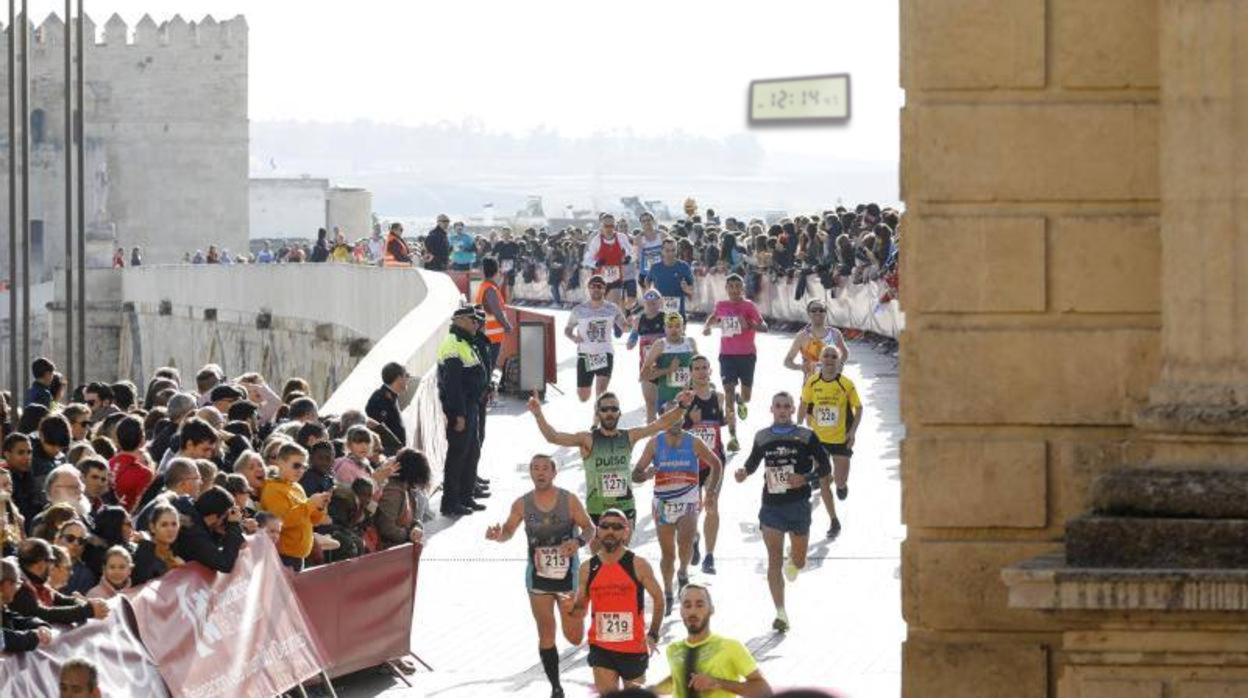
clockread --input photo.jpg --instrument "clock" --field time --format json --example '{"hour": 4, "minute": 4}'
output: {"hour": 12, "minute": 14}
